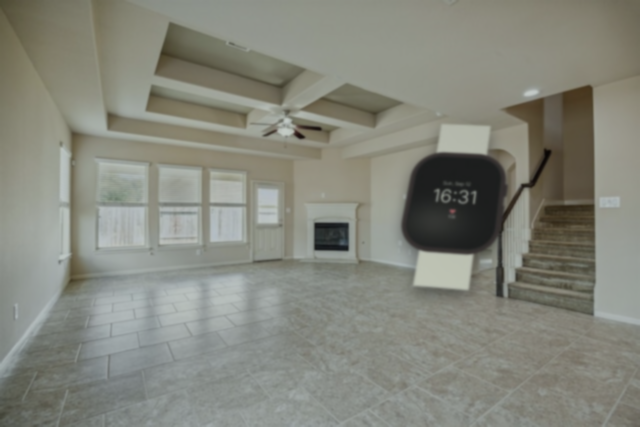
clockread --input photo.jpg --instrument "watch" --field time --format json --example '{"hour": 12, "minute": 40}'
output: {"hour": 16, "minute": 31}
